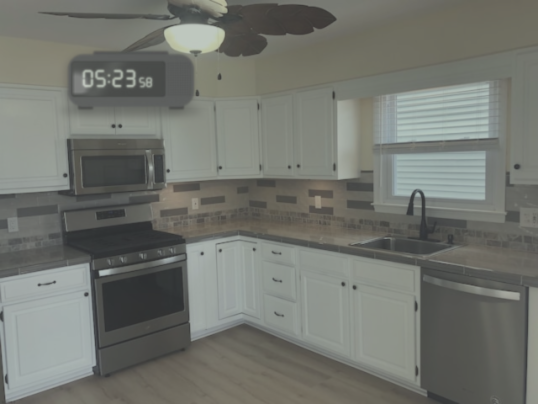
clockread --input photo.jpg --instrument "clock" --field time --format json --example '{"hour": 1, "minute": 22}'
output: {"hour": 5, "minute": 23}
